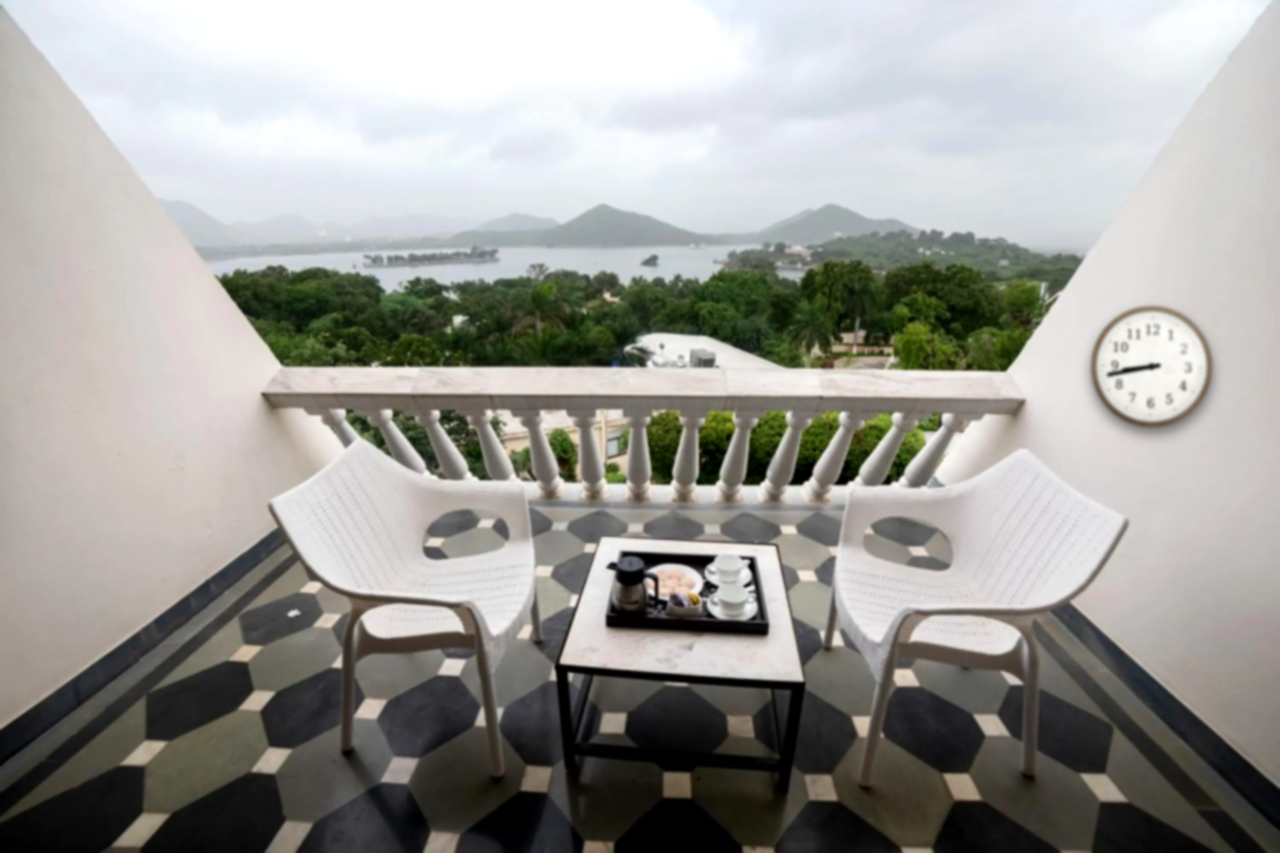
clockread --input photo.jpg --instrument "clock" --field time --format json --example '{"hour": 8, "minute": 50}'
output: {"hour": 8, "minute": 43}
